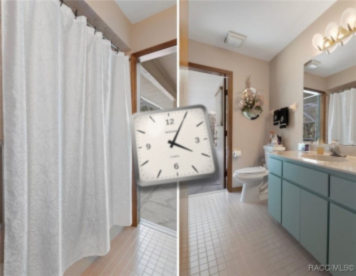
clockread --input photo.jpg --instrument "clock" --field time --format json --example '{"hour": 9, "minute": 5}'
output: {"hour": 4, "minute": 5}
